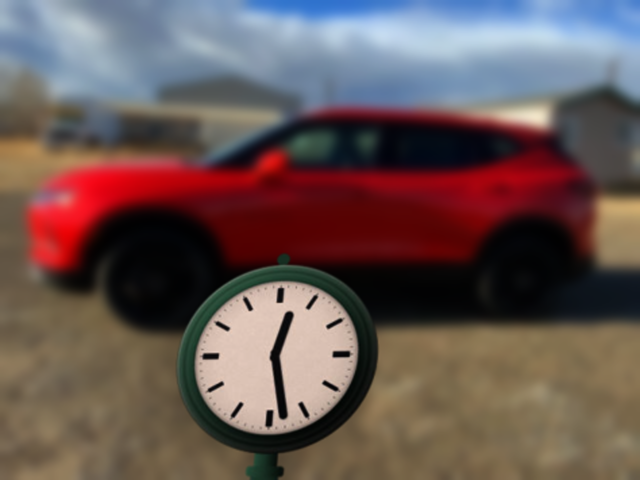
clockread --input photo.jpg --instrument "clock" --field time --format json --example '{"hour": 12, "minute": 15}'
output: {"hour": 12, "minute": 28}
